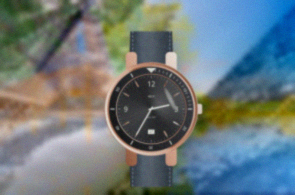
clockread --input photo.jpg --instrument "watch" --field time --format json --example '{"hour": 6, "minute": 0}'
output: {"hour": 2, "minute": 35}
